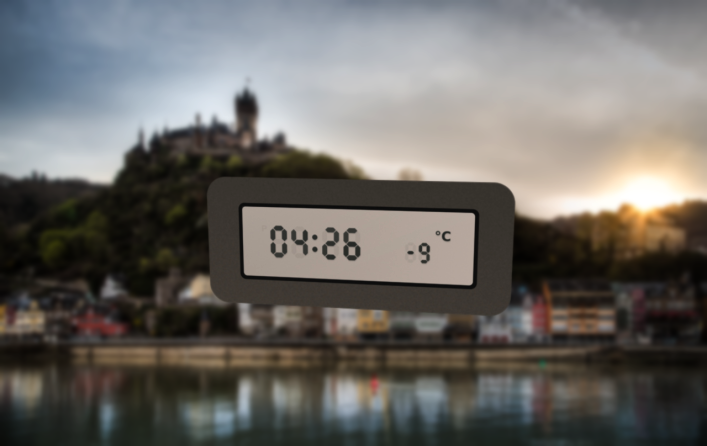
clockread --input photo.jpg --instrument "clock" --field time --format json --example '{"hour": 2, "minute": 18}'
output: {"hour": 4, "minute": 26}
